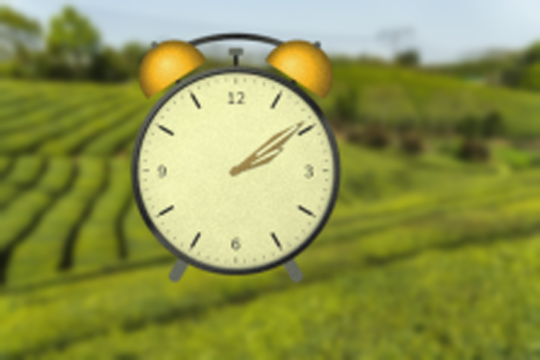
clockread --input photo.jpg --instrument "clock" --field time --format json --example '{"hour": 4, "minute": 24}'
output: {"hour": 2, "minute": 9}
